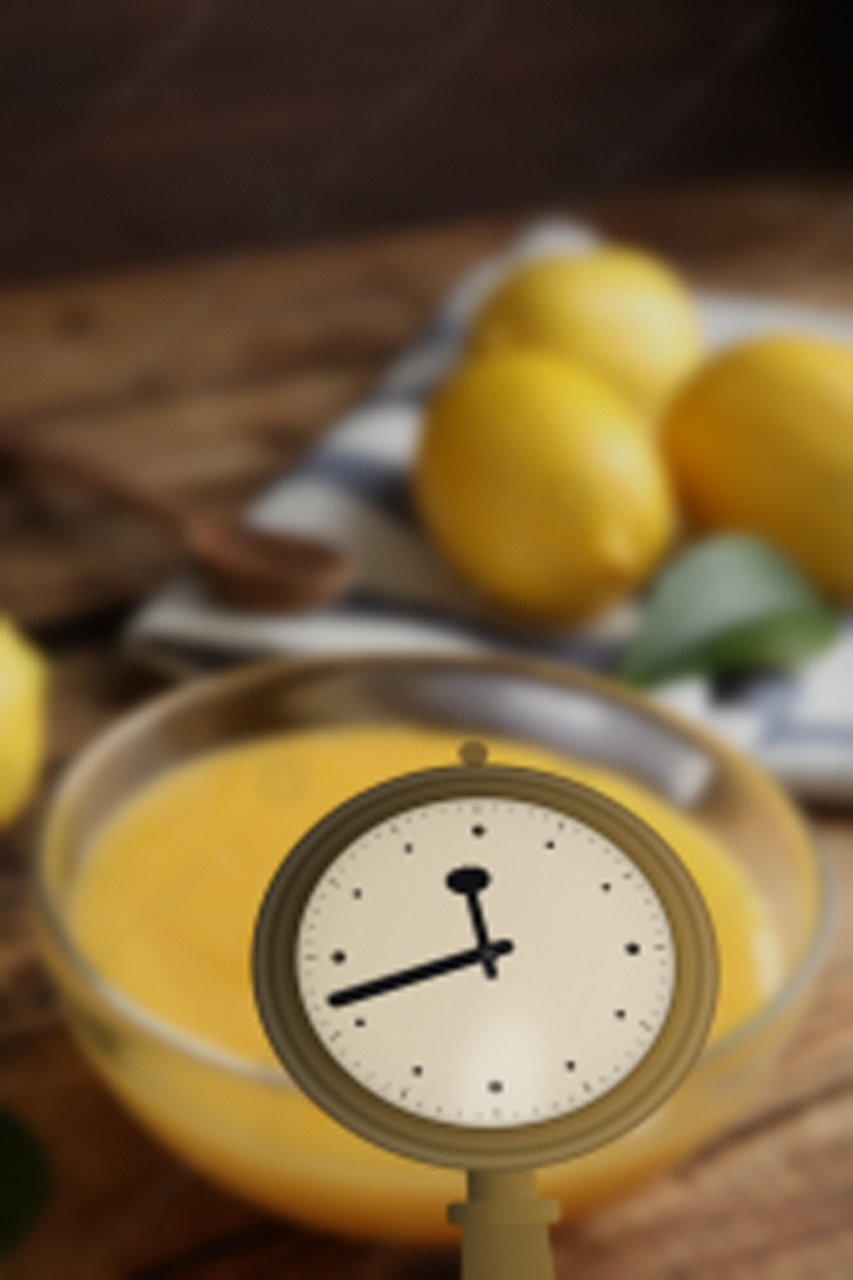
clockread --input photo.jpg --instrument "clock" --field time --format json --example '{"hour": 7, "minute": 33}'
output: {"hour": 11, "minute": 42}
